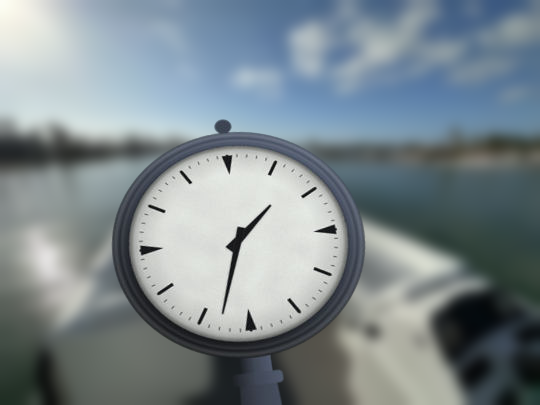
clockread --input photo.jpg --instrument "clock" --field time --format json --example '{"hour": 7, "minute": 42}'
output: {"hour": 1, "minute": 33}
